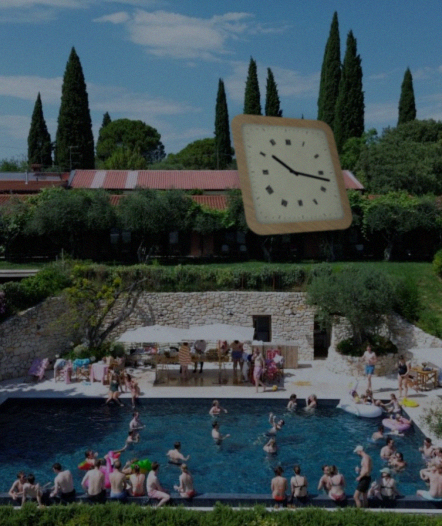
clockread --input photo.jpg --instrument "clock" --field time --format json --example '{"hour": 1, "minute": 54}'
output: {"hour": 10, "minute": 17}
